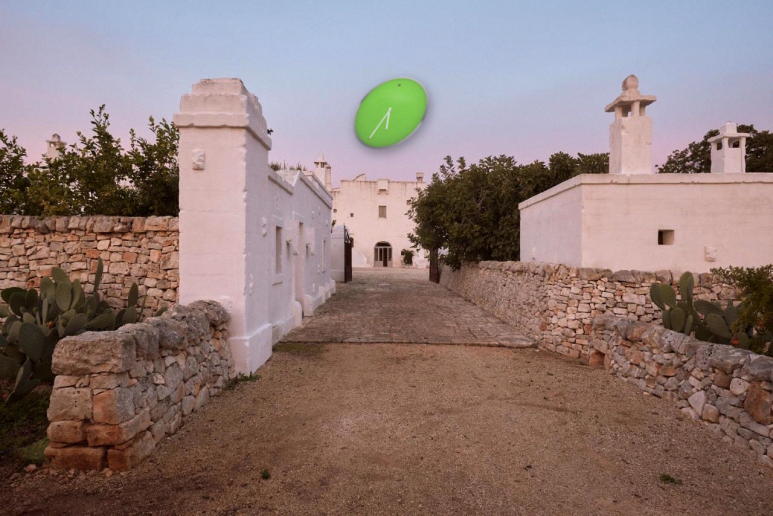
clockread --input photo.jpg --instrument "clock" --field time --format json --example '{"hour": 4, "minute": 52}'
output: {"hour": 5, "minute": 33}
